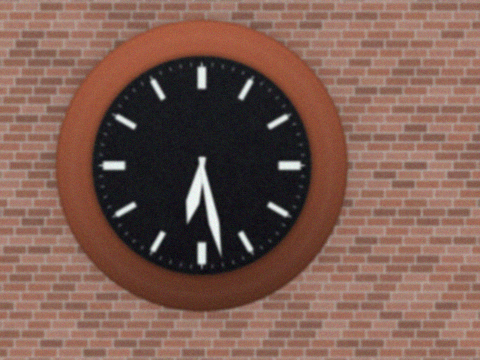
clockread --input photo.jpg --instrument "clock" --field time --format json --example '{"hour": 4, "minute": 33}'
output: {"hour": 6, "minute": 28}
